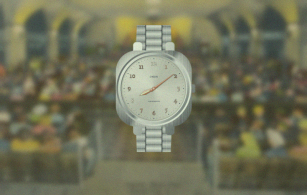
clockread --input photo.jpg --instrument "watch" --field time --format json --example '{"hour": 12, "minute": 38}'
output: {"hour": 8, "minute": 9}
